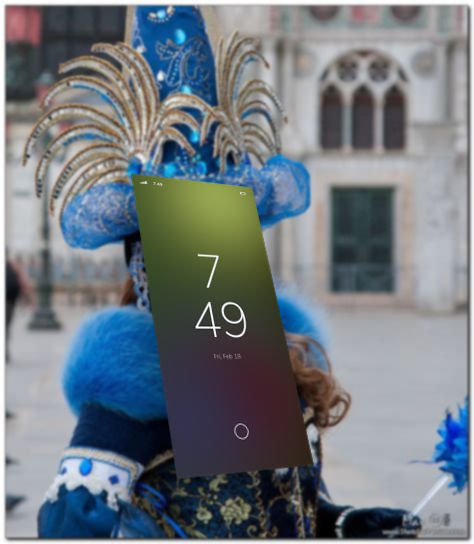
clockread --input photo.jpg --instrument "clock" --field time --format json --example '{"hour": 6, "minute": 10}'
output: {"hour": 7, "minute": 49}
